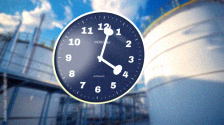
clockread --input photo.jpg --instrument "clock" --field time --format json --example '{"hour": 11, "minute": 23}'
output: {"hour": 4, "minute": 2}
